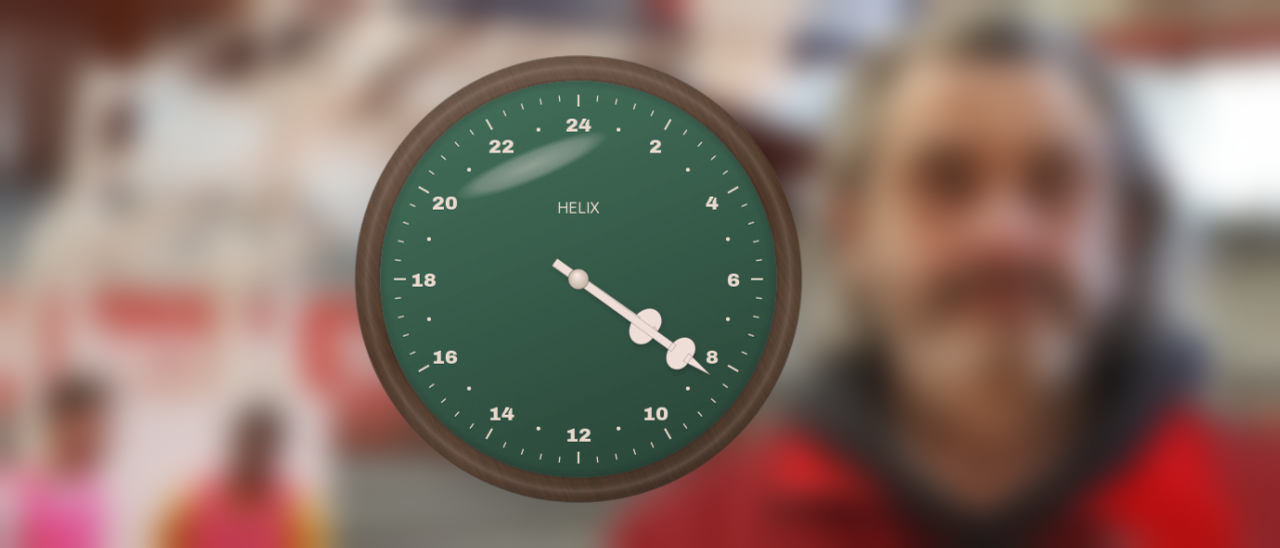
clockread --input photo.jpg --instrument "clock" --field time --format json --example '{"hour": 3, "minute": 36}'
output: {"hour": 8, "minute": 21}
